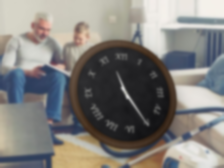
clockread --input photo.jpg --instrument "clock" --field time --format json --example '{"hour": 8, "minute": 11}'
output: {"hour": 11, "minute": 25}
